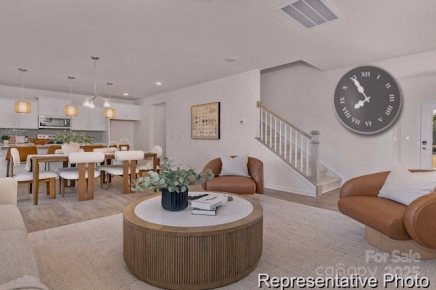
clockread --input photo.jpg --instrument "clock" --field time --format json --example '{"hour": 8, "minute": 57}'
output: {"hour": 7, "minute": 55}
